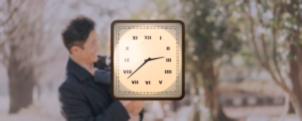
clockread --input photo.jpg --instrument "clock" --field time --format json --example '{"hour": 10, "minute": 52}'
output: {"hour": 2, "minute": 38}
